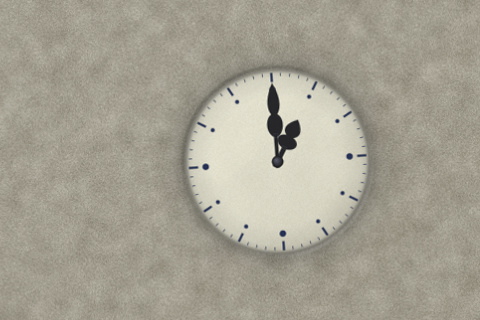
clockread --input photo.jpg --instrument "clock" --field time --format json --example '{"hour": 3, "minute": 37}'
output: {"hour": 1, "minute": 0}
